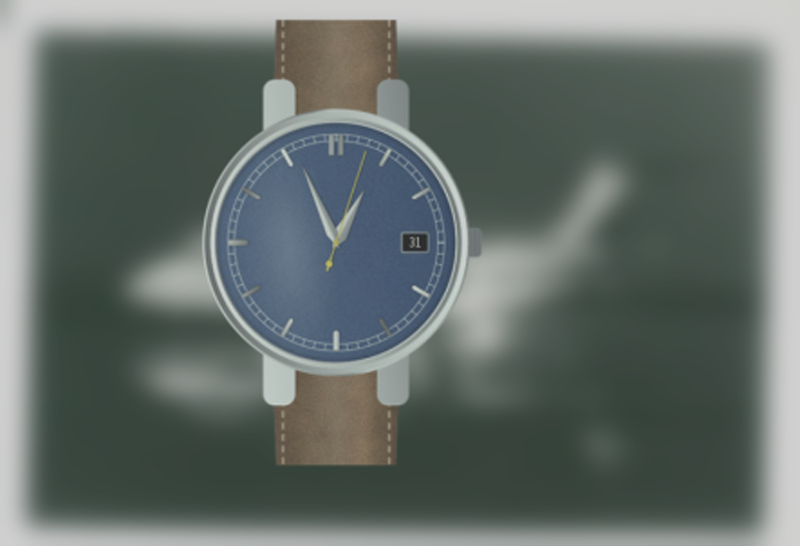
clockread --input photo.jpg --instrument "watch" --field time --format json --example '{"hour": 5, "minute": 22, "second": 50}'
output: {"hour": 12, "minute": 56, "second": 3}
